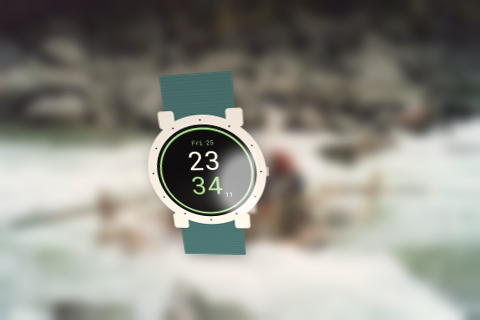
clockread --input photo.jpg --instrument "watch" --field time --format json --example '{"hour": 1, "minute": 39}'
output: {"hour": 23, "minute": 34}
